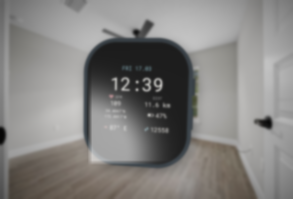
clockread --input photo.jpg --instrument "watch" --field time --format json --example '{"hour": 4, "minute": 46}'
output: {"hour": 12, "minute": 39}
